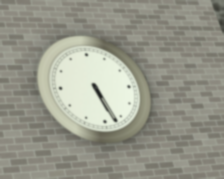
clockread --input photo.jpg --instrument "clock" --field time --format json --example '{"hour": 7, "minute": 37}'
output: {"hour": 5, "minute": 27}
